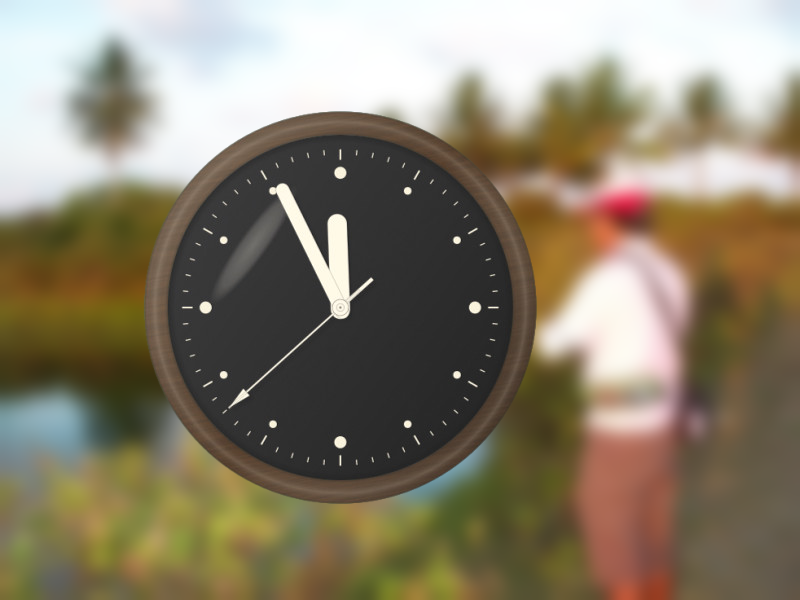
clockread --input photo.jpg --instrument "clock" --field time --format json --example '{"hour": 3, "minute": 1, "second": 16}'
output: {"hour": 11, "minute": 55, "second": 38}
